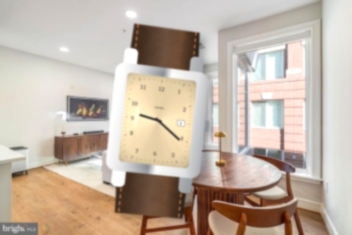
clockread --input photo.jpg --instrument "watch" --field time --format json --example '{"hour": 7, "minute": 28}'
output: {"hour": 9, "minute": 21}
